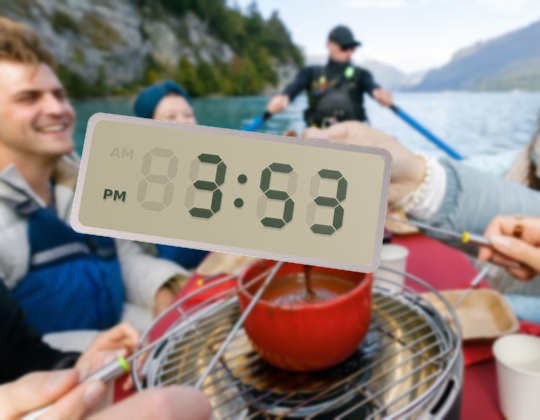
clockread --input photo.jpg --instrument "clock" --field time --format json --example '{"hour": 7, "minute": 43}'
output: {"hour": 3, "minute": 53}
